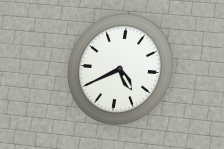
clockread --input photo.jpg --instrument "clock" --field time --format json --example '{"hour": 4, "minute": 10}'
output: {"hour": 4, "minute": 40}
